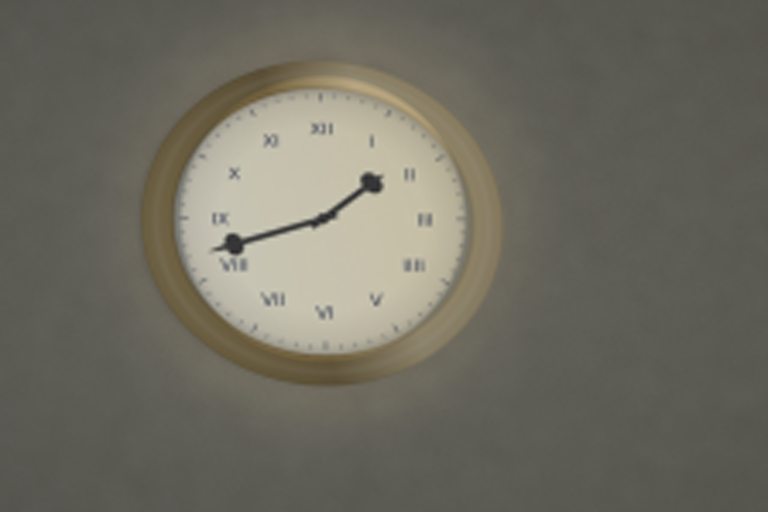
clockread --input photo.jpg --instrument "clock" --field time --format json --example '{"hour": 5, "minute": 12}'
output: {"hour": 1, "minute": 42}
